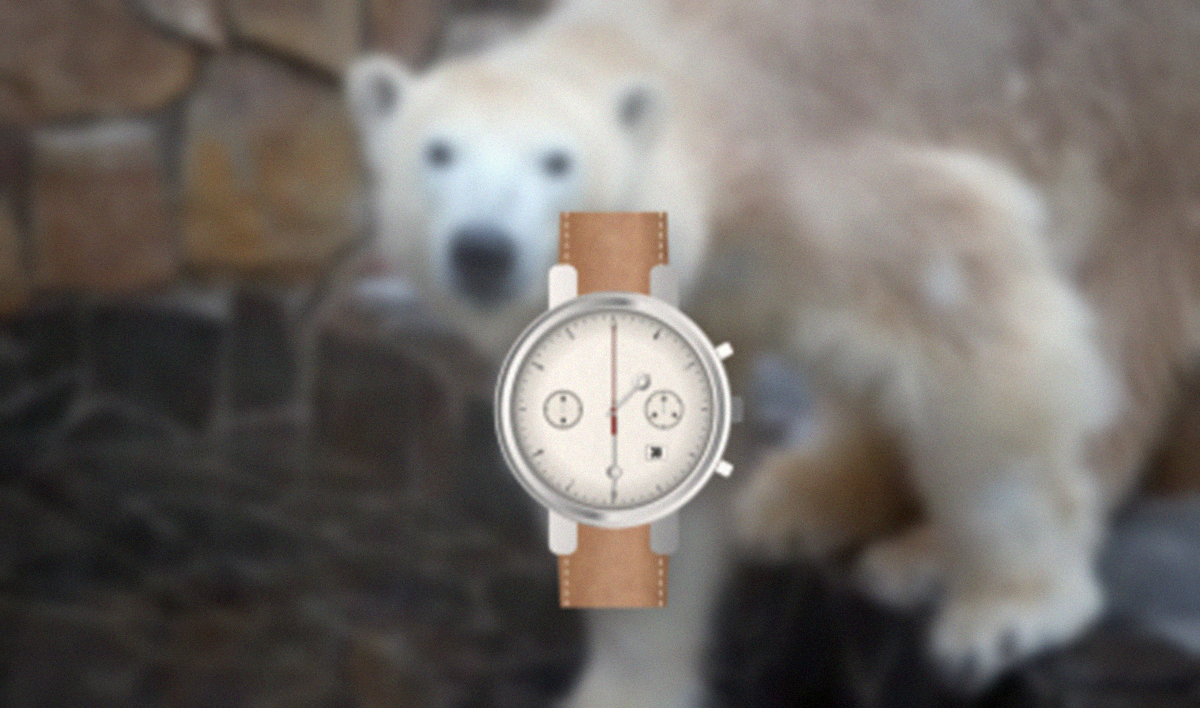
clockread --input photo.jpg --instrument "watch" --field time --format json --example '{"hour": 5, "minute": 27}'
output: {"hour": 1, "minute": 30}
